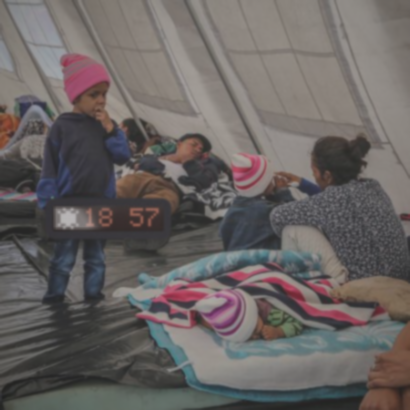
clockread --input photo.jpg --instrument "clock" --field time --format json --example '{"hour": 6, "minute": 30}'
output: {"hour": 18, "minute": 57}
